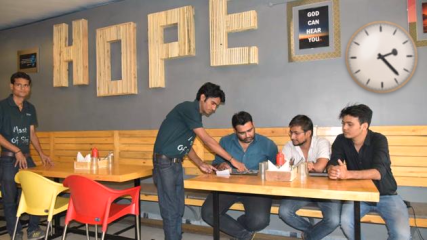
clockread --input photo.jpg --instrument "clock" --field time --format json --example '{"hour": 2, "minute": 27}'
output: {"hour": 2, "minute": 23}
